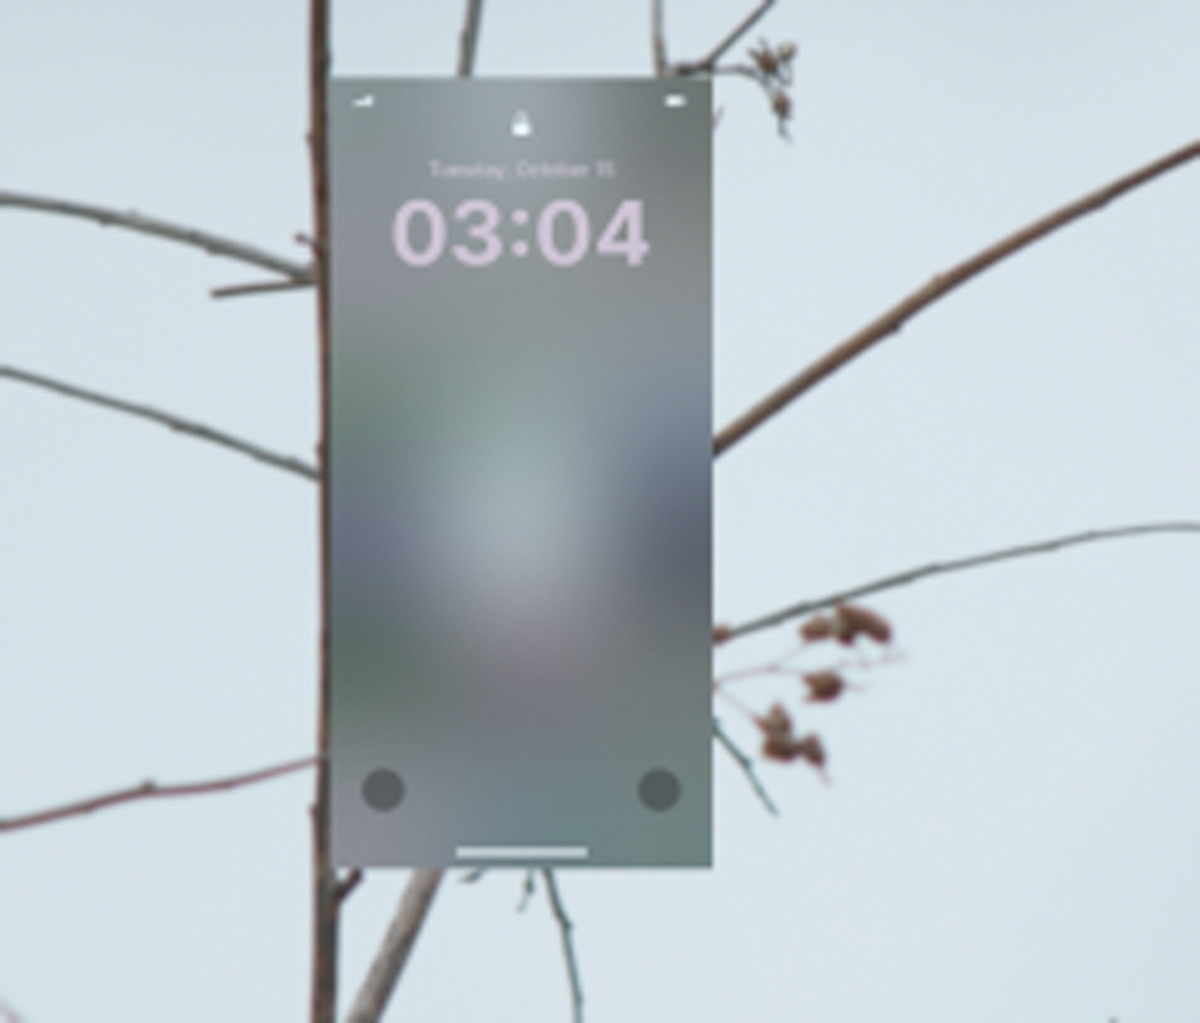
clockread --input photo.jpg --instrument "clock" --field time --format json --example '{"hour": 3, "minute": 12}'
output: {"hour": 3, "minute": 4}
